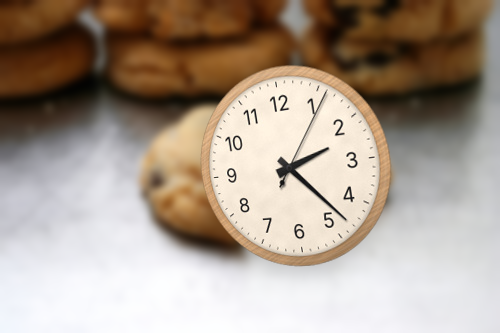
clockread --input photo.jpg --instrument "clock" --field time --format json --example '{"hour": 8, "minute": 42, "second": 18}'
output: {"hour": 2, "minute": 23, "second": 6}
